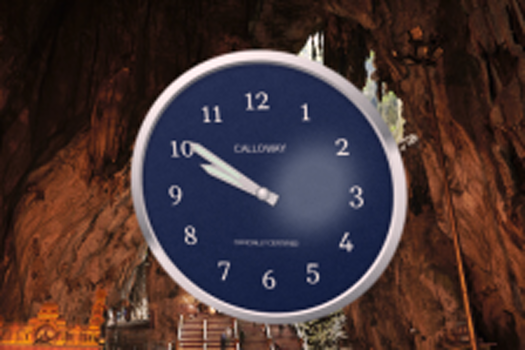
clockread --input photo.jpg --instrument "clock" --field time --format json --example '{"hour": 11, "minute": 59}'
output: {"hour": 9, "minute": 51}
